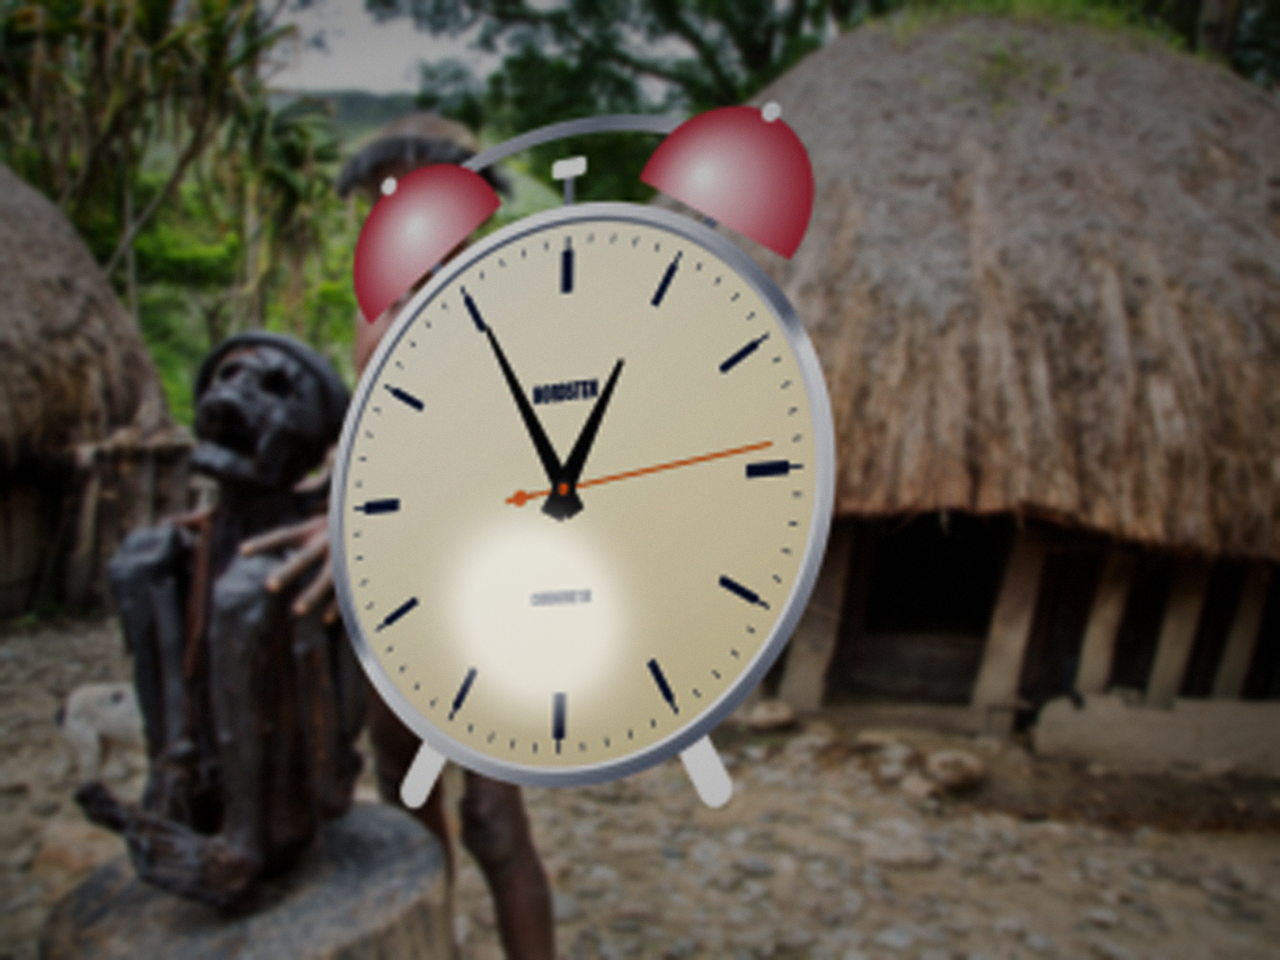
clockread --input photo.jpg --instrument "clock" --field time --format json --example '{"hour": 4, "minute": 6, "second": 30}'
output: {"hour": 12, "minute": 55, "second": 14}
